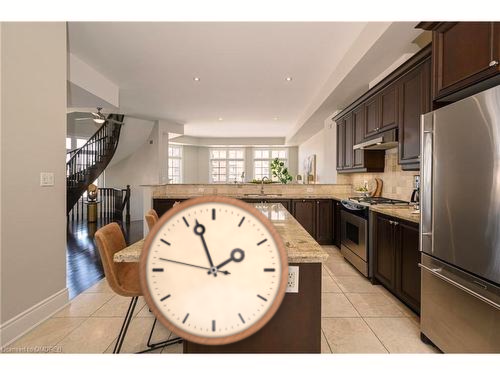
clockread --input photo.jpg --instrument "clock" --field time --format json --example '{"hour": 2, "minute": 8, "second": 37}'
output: {"hour": 1, "minute": 56, "second": 47}
